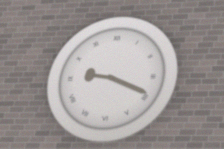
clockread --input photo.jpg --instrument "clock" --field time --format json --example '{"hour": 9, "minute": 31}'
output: {"hour": 9, "minute": 19}
